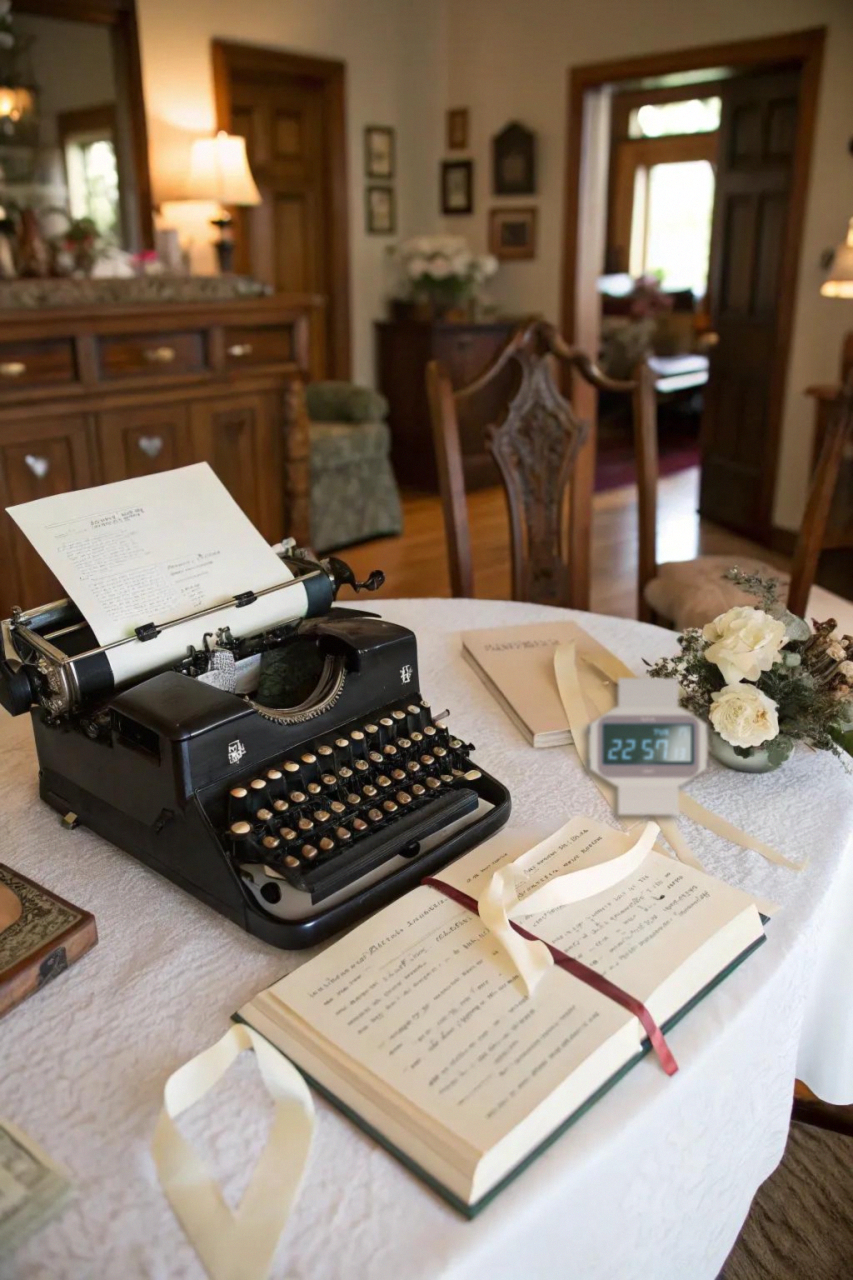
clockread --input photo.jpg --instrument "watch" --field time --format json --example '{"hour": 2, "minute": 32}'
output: {"hour": 22, "minute": 57}
